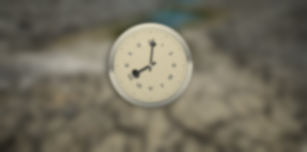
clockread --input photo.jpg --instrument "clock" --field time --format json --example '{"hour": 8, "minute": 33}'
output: {"hour": 8, "minute": 1}
